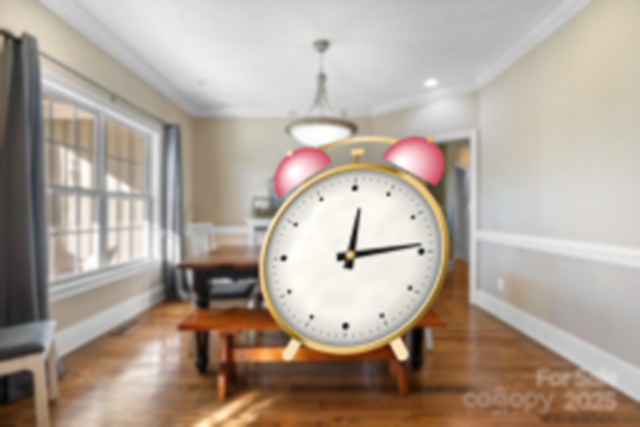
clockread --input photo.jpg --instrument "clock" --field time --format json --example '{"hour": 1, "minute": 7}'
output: {"hour": 12, "minute": 14}
